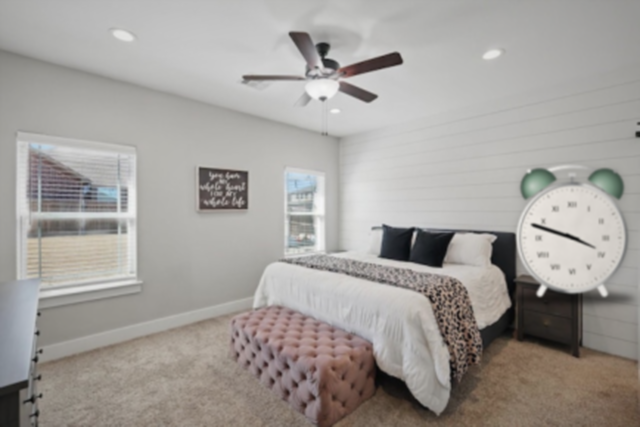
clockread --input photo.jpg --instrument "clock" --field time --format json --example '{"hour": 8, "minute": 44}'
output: {"hour": 3, "minute": 48}
